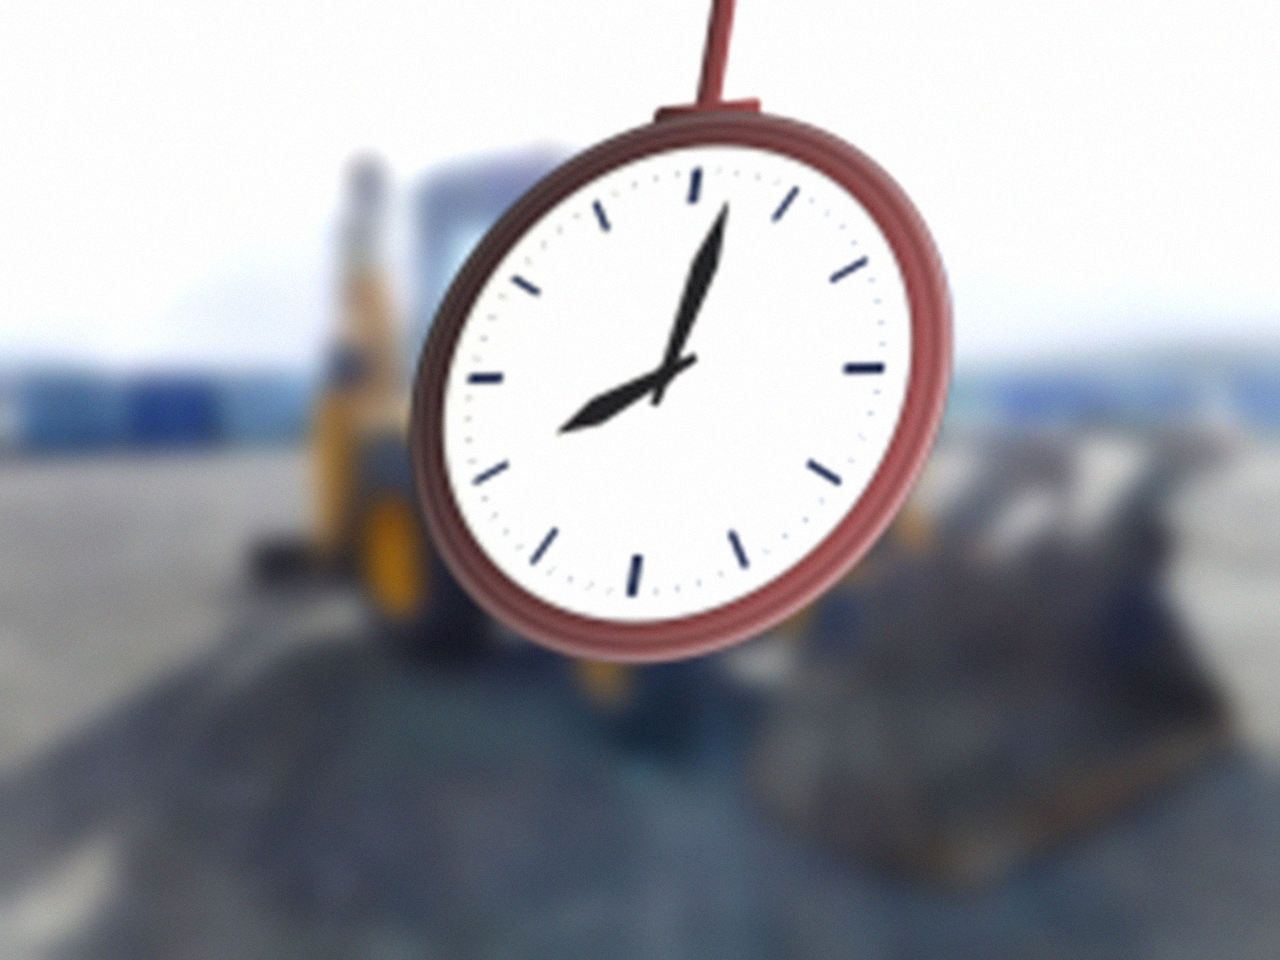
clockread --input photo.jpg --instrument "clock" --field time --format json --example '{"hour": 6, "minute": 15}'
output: {"hour": 8, "minute": 2}
